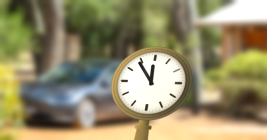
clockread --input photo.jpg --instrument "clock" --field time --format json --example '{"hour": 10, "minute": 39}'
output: {"hour": 11, "minute": 54}
